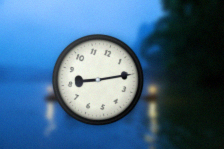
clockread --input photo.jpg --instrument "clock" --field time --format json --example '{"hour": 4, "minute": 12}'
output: {"hour": 8, "minute": 10}
